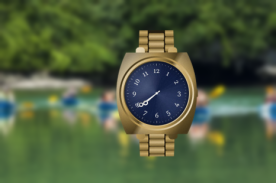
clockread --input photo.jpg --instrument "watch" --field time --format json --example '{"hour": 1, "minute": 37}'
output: {"hour": 7, "minute": 39}
